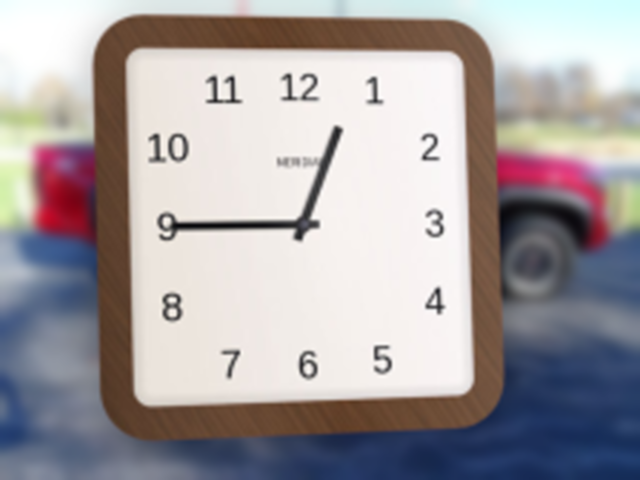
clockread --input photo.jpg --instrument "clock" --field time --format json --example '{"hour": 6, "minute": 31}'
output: {"hour": 12, "minute": 45}
